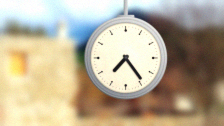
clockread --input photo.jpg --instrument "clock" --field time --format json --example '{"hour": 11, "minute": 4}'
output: {"hour": 7, "minute": 24}
